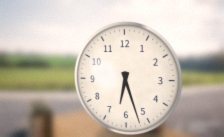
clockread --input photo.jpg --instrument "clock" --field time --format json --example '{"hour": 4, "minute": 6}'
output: {"hour": 6, "minute": 27}
